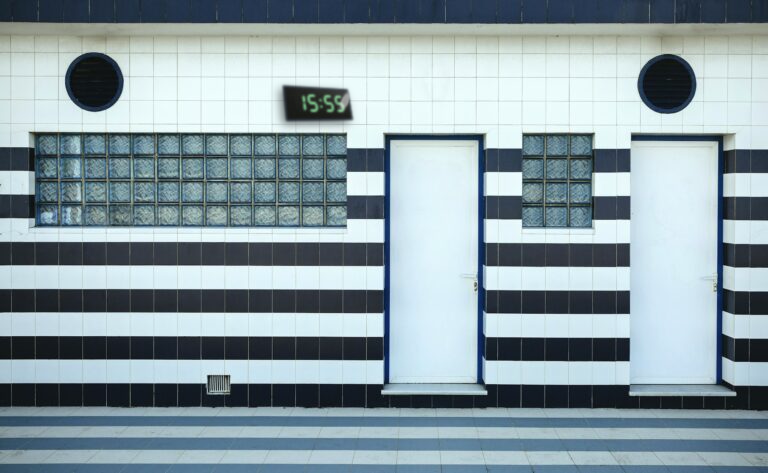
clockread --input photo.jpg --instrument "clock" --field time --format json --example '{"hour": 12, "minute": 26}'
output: {"hour": 15, "minute": 55}
